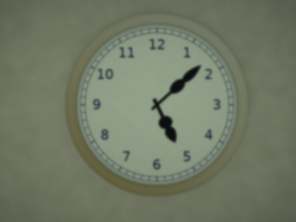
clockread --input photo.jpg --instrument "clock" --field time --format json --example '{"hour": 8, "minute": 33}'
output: {"hour": 5, "minute": 8}
